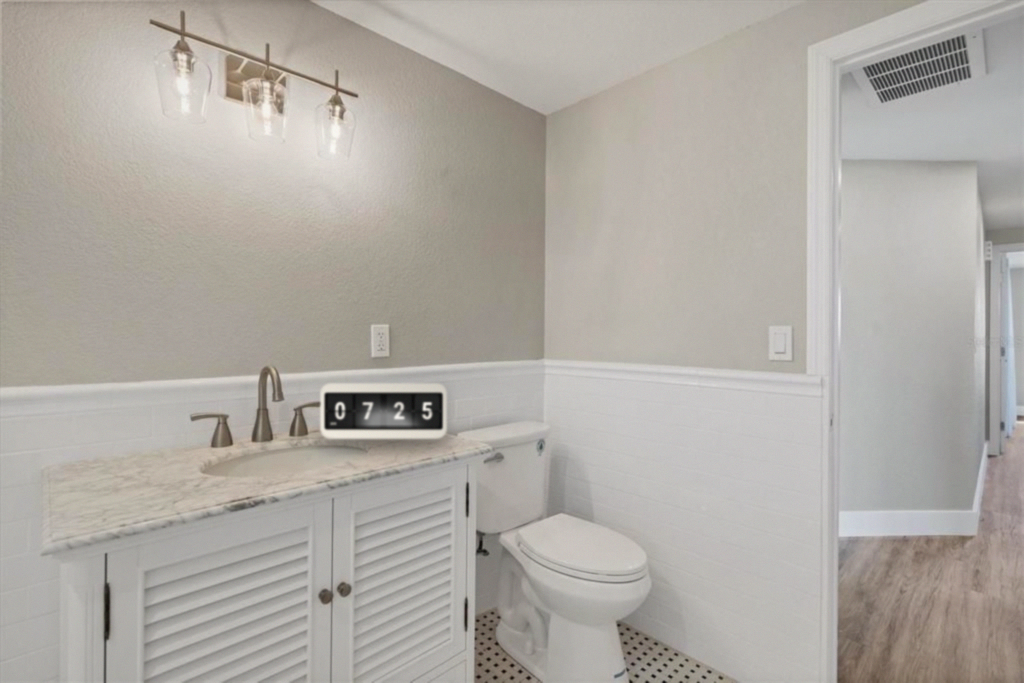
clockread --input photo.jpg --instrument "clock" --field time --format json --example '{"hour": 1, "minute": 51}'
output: {"hour": 7, "minute": 25}
